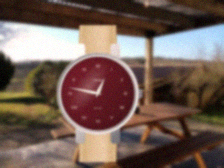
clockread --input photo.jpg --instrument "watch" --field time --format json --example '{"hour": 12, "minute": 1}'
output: {"hour": 12, "minute": 47}
